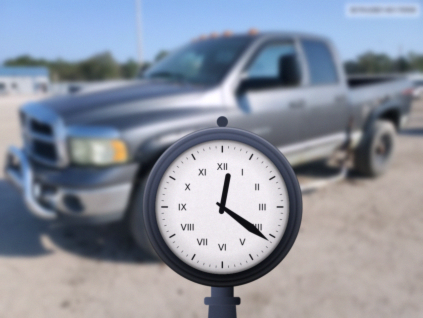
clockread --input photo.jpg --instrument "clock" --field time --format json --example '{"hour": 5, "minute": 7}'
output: {"hour": 12, "minute": 21}
